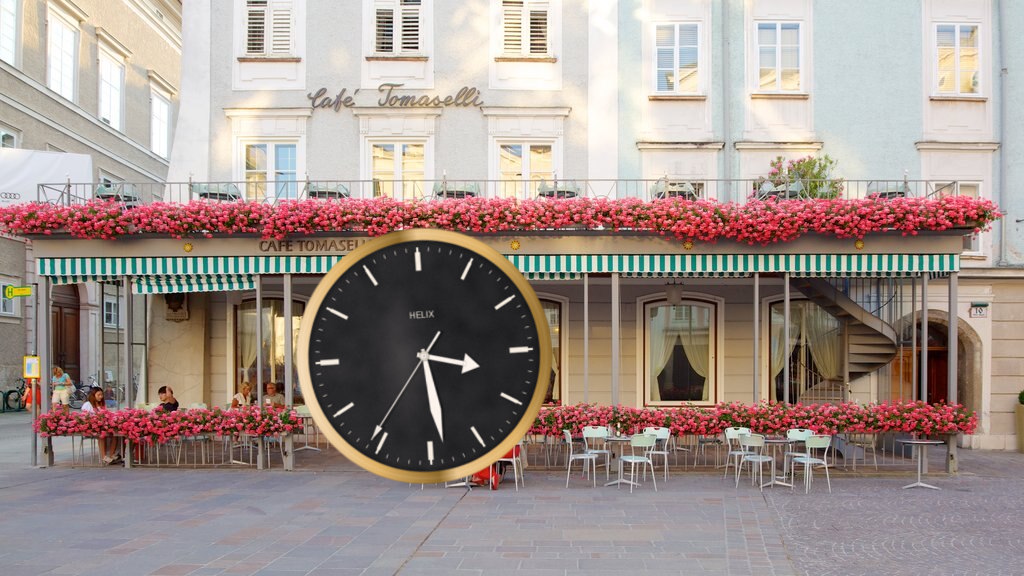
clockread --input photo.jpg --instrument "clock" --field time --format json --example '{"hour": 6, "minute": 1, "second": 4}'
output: {"hour": 3, "minute": 28, "second": 36}
